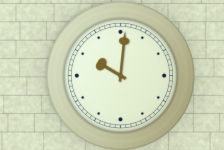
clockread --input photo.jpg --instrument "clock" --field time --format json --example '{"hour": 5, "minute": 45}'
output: {"hour": 10, "minute": 1}
